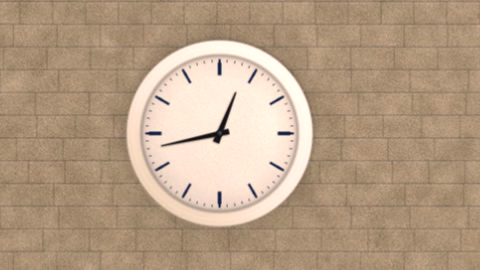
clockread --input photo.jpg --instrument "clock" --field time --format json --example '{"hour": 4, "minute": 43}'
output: {"hour": 12, "minute": 43}
